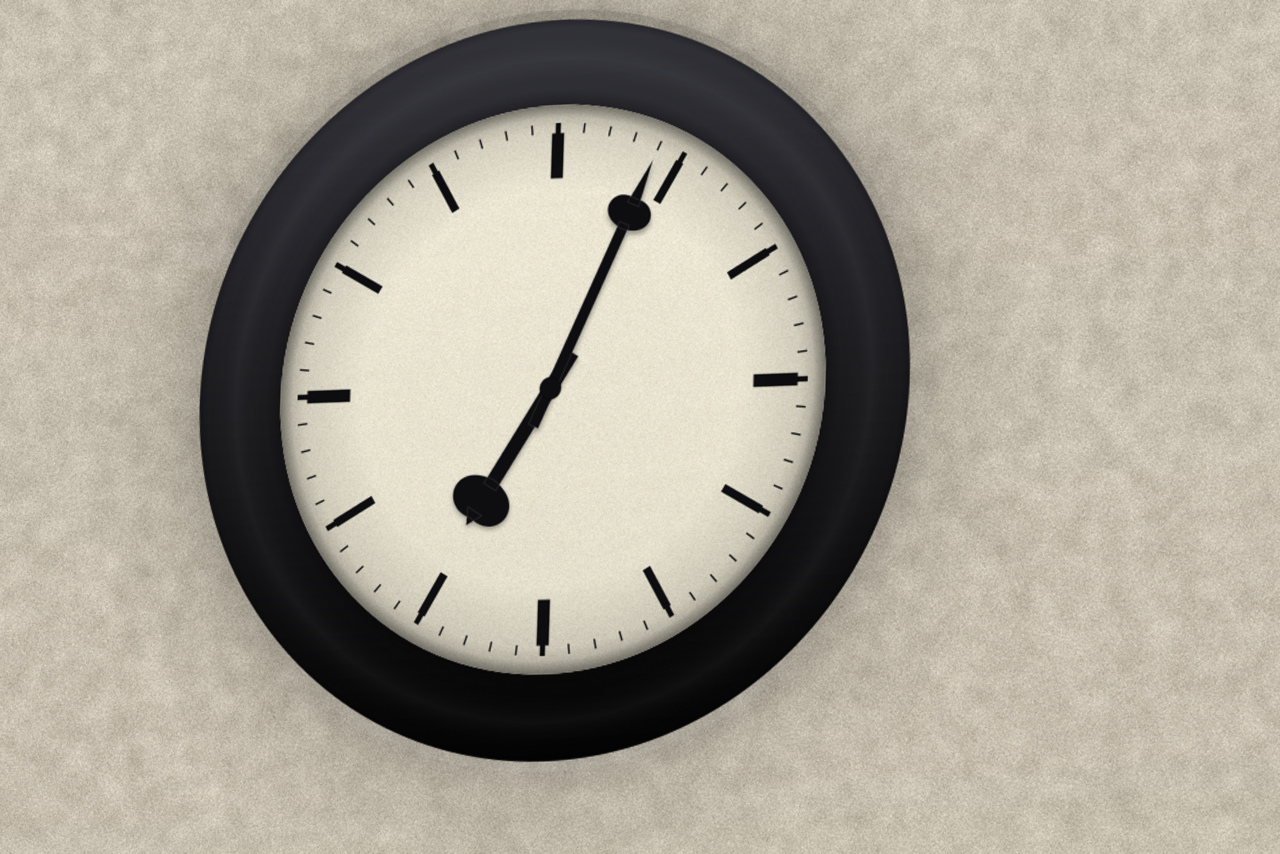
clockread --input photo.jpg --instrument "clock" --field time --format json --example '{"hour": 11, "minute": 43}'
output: {"hour": 7, "minute": 4}
